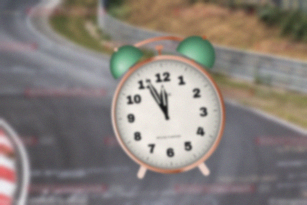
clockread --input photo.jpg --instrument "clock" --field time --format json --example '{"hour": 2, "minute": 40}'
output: {"hour": 11, "minute": 56}
